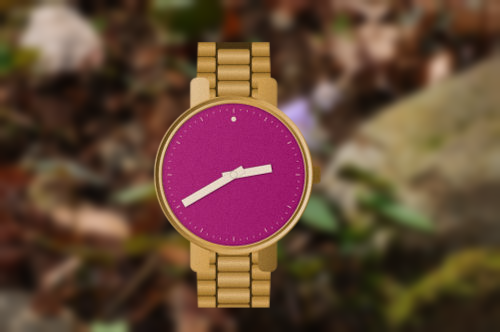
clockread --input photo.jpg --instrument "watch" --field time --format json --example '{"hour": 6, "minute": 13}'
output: {"hour": 2, "minute": 40}
